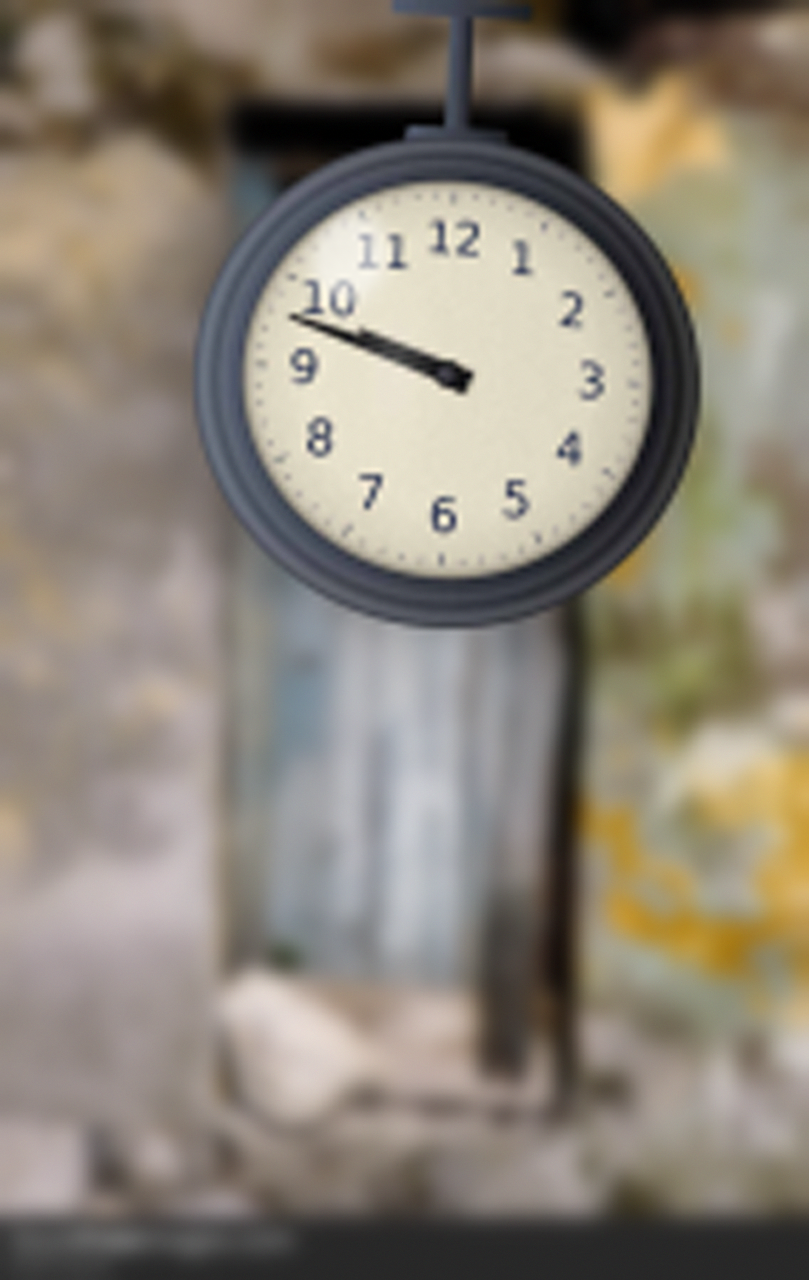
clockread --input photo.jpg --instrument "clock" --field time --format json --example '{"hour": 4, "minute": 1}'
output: {"hour": 9, "minute": 48}
